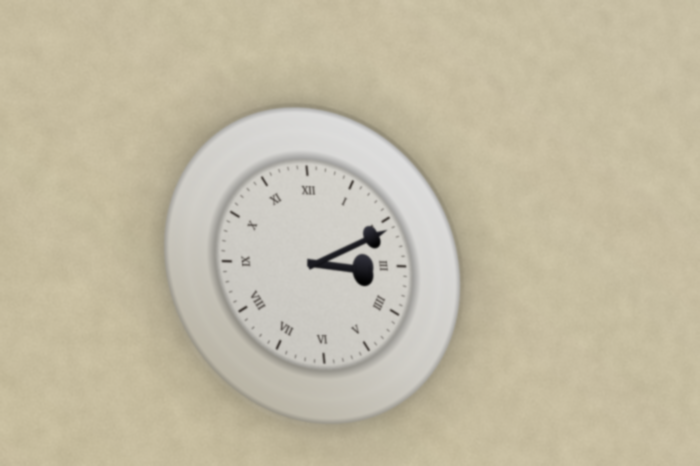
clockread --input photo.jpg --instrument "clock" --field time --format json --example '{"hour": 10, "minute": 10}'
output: {"hour": 3, "minute": 11}
